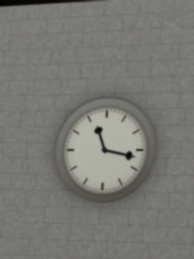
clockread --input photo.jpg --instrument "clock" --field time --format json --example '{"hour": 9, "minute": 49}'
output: {"hour": 11, "minute": 17}
